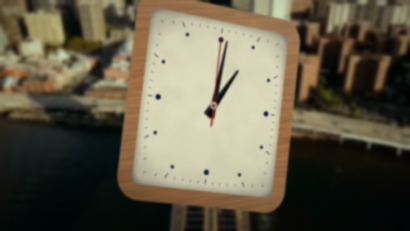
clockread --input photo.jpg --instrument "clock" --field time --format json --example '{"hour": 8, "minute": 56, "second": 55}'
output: {"hour": 1, "minute": 1, "second": 0}
